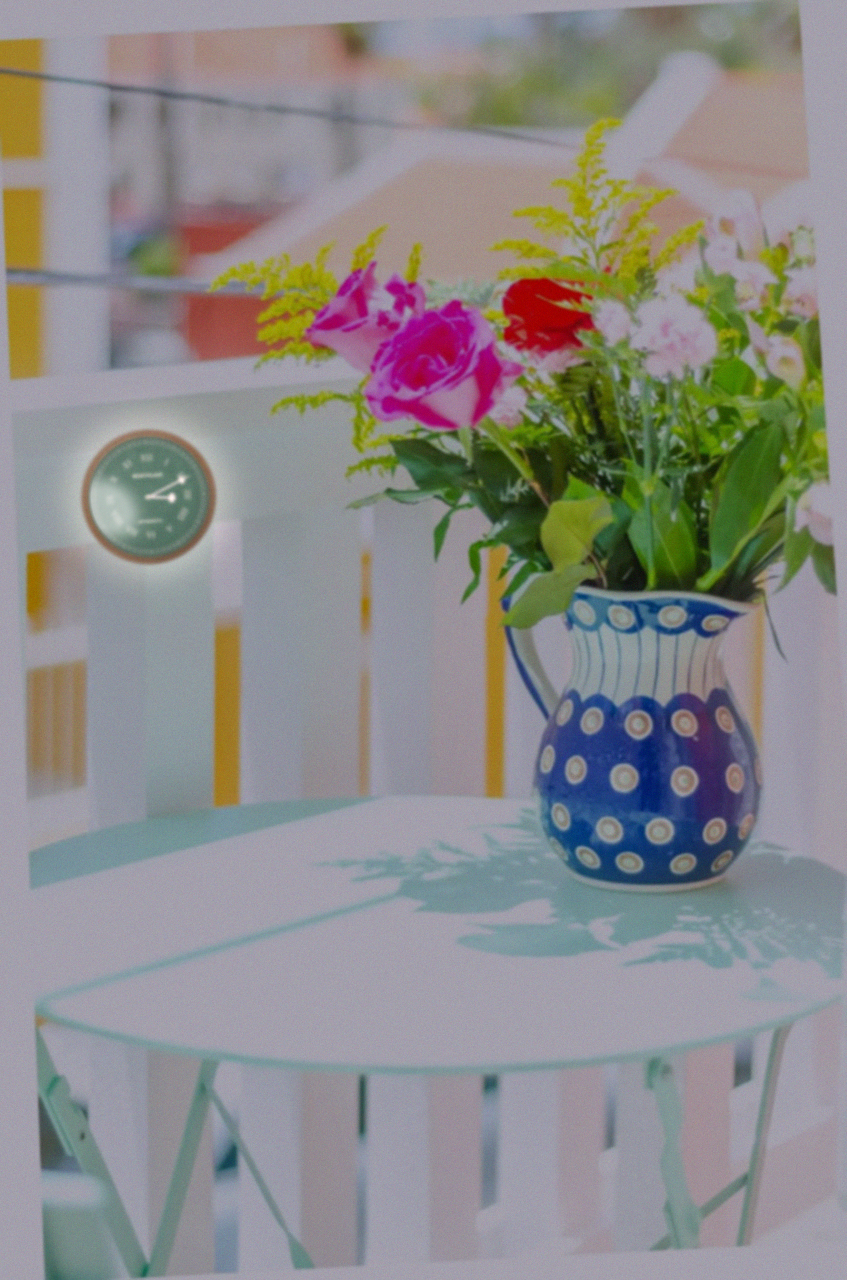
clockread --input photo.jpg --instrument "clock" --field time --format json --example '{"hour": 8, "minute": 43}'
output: {"hour": 3, "minute": 11}
